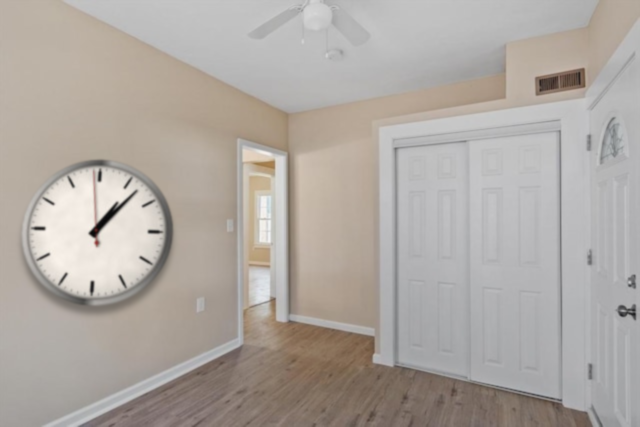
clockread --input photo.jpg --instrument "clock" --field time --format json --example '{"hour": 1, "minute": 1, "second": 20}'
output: {"hour": 1, "minute": 6, "second": 59}
